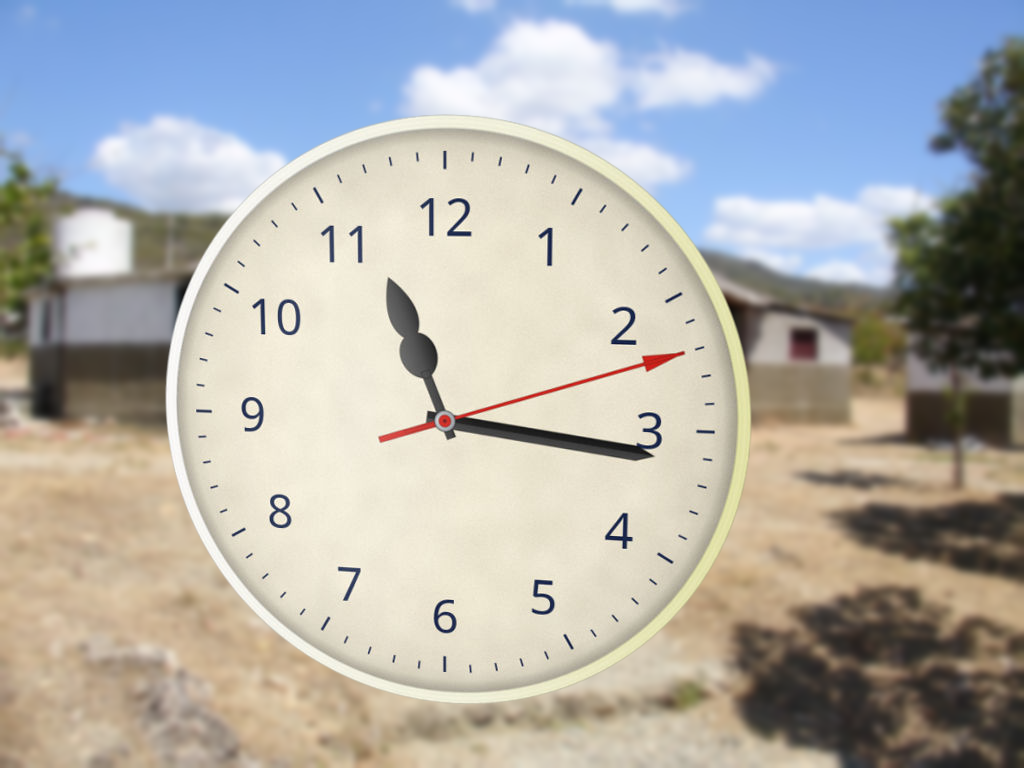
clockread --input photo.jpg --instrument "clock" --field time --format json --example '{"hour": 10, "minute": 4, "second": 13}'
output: {"hour": 11, "minute": 16, "second": 12}
